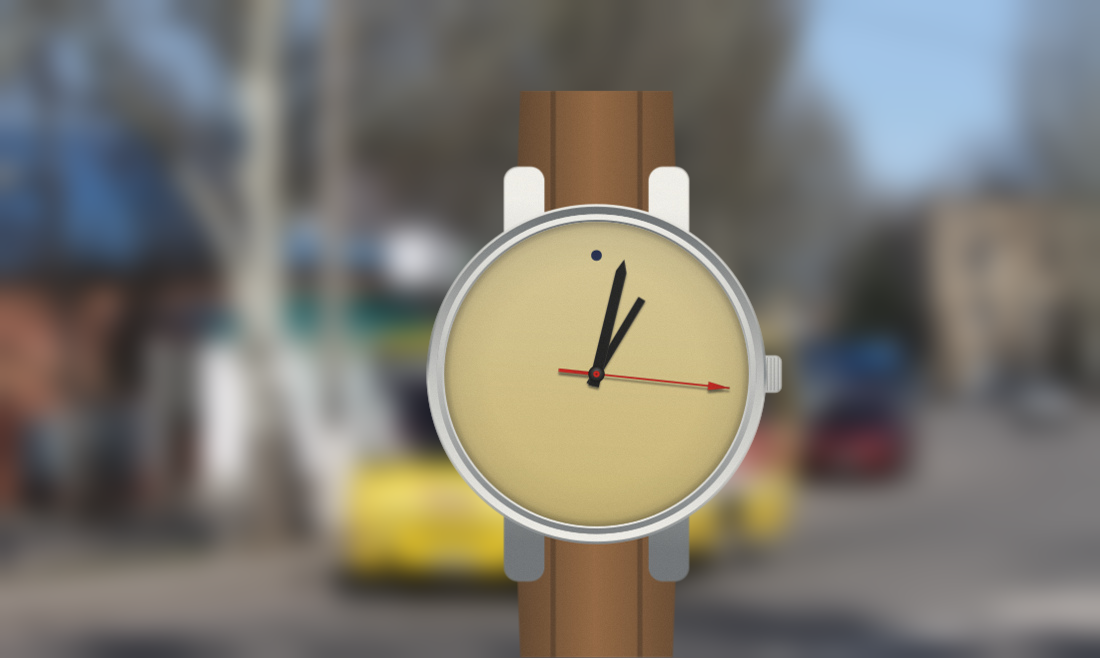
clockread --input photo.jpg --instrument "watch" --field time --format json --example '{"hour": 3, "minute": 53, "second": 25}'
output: {"hour": 1, "minute": 2, "second": 16}
